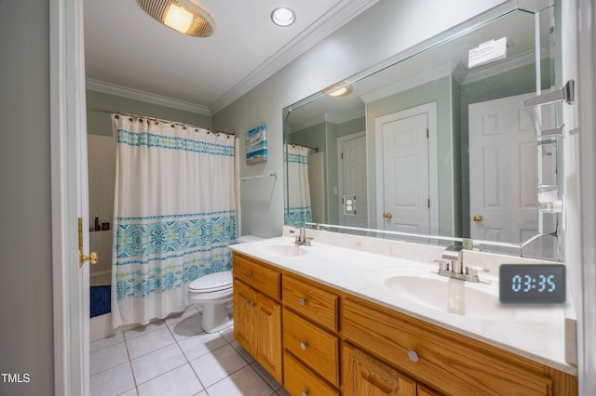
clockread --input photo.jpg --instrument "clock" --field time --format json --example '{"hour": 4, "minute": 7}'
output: {"hour": 3, "minute": 35}
